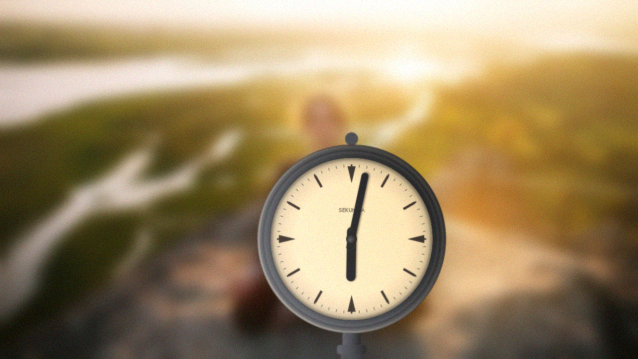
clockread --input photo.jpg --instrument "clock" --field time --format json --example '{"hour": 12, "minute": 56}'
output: {"hour": 6, "minute": 2}
